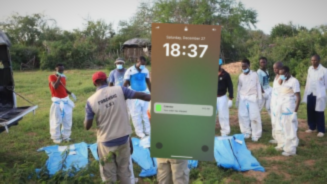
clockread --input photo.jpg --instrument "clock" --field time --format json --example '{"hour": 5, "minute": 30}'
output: {"hour": 18, "minute": 37}
